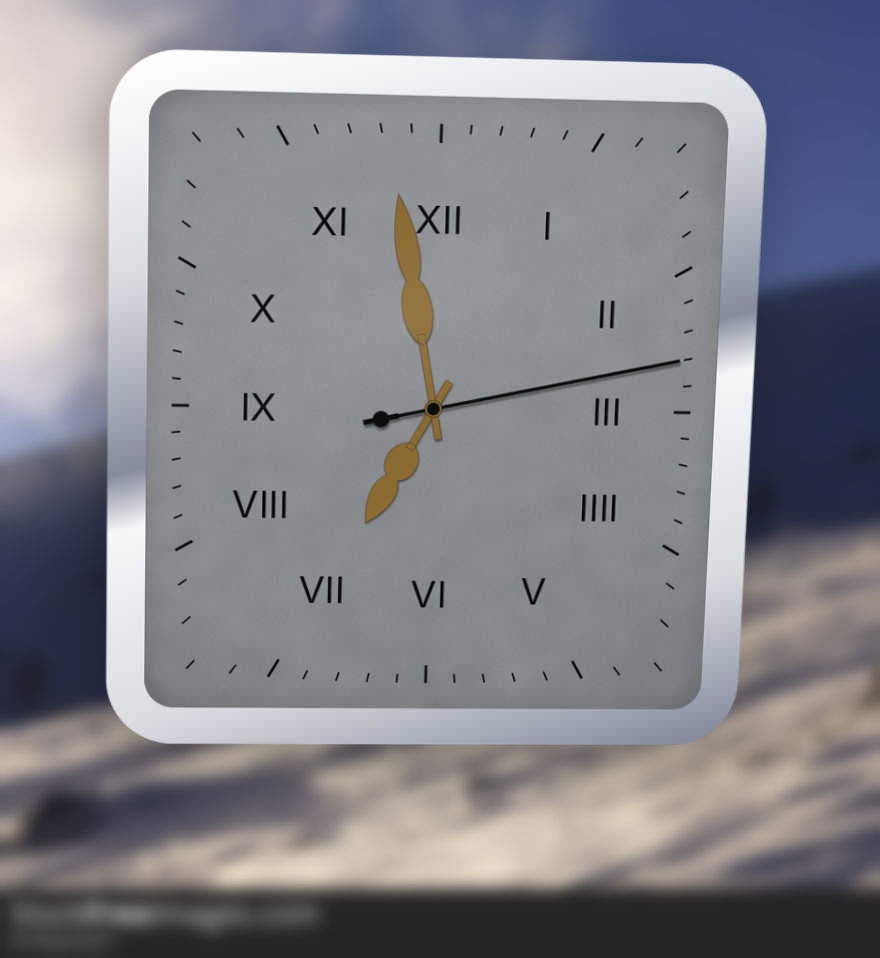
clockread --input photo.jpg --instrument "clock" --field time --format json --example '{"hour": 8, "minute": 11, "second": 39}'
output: {"hour": 6, "minute": 58, "second": 13}
